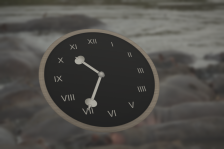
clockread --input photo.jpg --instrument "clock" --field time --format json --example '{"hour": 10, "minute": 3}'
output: {"hour": 10, "minute": 35}
